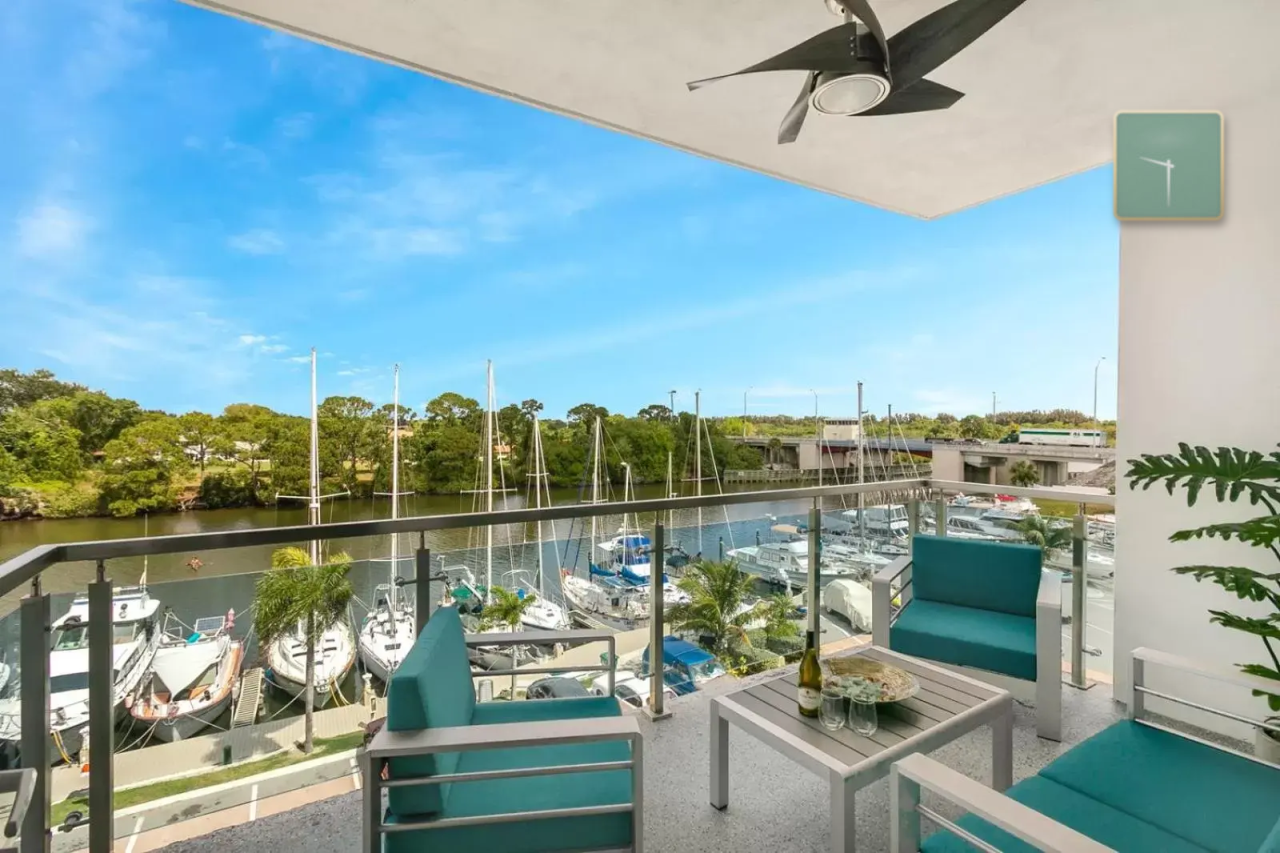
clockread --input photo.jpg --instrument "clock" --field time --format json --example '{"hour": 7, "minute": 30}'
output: {"hour": 9, "minute": 30}
